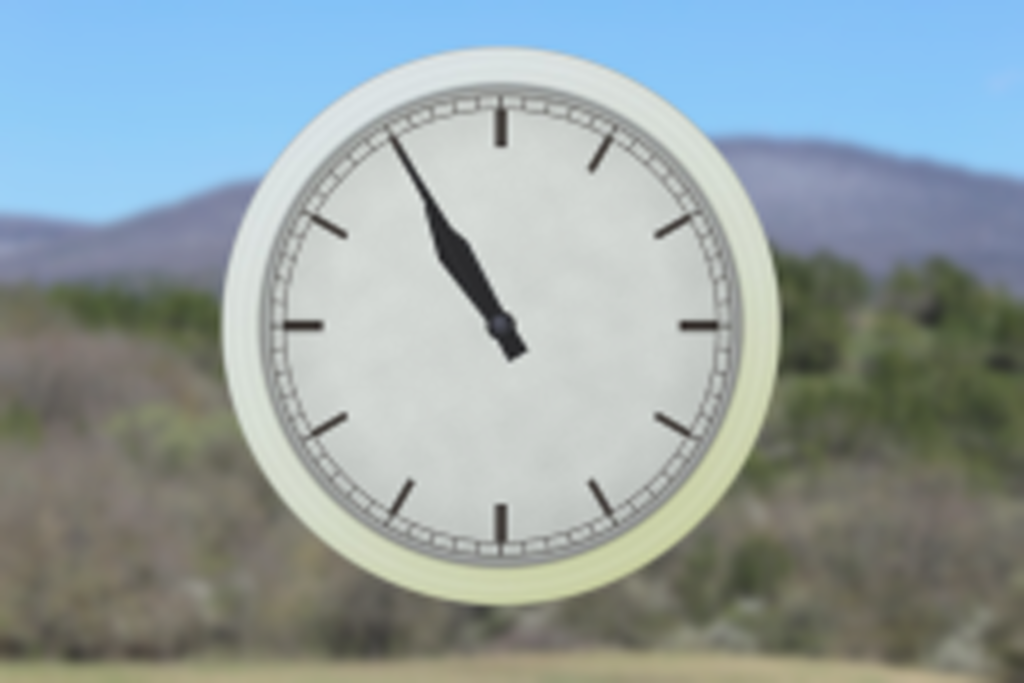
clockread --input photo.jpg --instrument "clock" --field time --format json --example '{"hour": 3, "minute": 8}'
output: {"hour": 10, "minute": 55}
